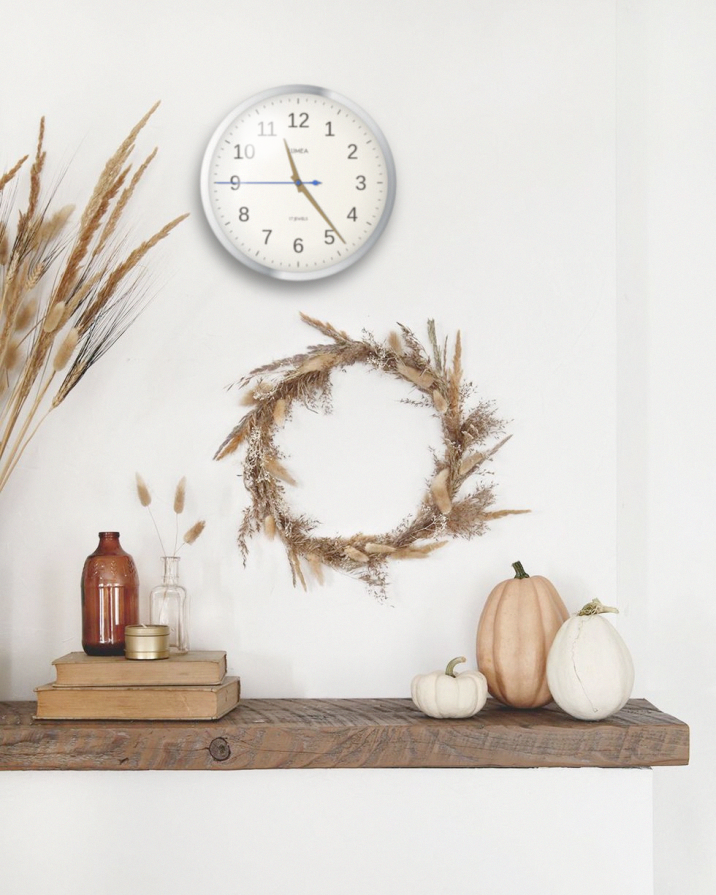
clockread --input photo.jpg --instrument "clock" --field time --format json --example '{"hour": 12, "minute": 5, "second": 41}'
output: {"hour": 11, "minute": 23, "second": 45}
